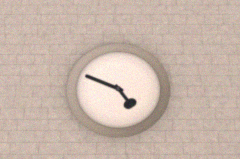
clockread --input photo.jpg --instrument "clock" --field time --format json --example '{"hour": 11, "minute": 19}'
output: {"hour": 4, "minute": 49}
